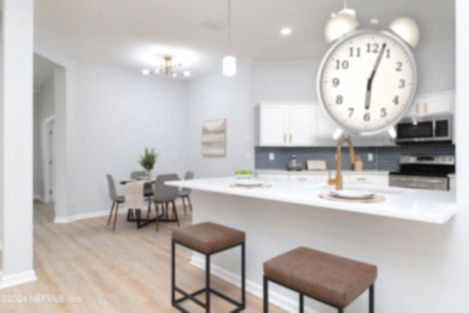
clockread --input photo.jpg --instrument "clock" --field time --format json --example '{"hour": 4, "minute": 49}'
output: {"hour": 6, "minute": 3}
